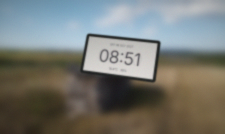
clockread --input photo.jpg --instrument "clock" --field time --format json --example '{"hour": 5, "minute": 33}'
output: {"hour": 8, "minute": 51}
